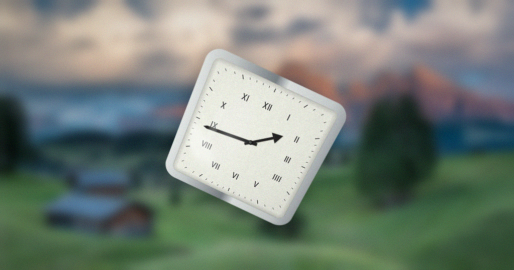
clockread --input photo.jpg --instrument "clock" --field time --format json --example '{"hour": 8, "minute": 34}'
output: {"hour": 1, "minute": 44}
